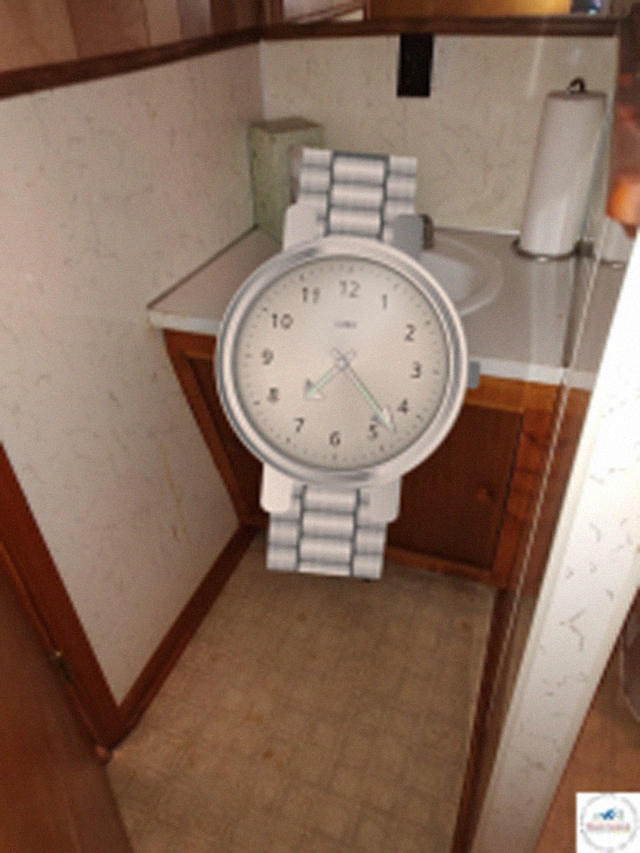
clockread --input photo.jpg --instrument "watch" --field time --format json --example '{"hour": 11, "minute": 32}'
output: {"hour": 7, "minute": 23}
